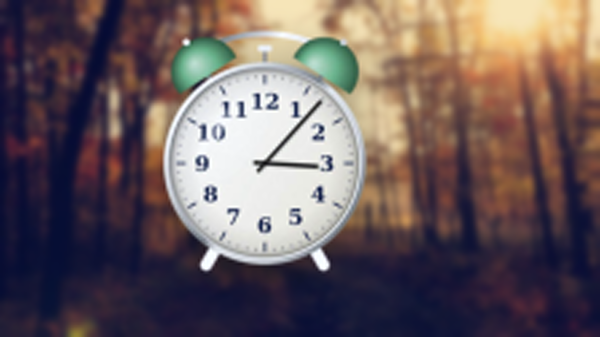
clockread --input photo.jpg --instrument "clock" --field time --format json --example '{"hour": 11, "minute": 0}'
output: {"hour": 3, "minute": 7}
